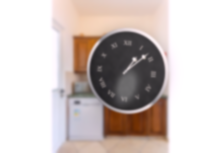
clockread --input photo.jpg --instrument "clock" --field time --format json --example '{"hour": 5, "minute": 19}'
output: {"hour": 1, "minute": 8}
